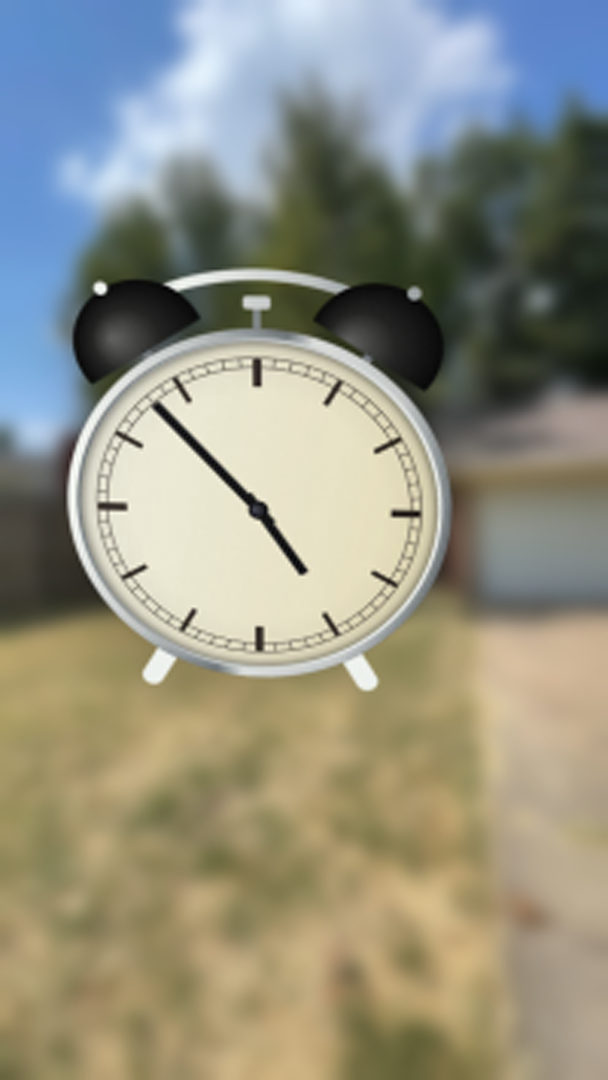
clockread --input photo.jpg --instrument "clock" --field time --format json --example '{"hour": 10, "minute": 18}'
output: {"hour": 4, "minute": 53}
